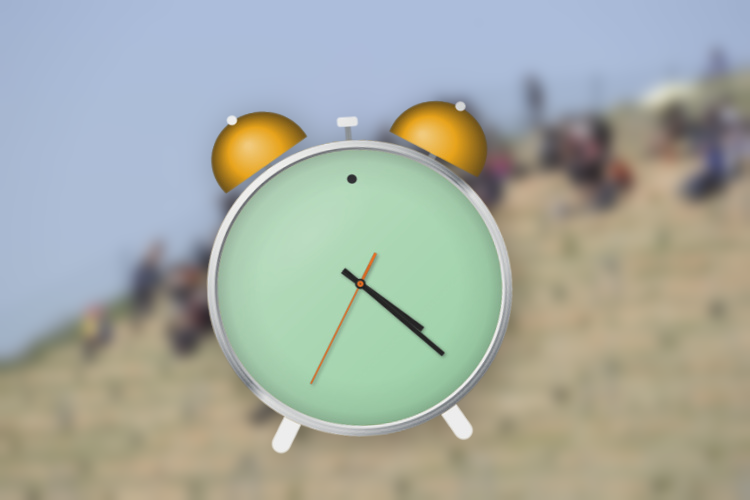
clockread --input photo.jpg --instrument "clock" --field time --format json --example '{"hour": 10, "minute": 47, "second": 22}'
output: {"hour": 4, "minute": 22, "second": 35}
